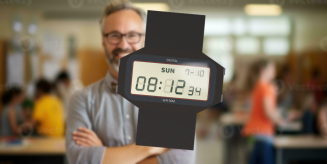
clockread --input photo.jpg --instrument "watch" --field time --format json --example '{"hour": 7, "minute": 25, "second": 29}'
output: {"hour": 8, "minute": 12, "second": 34}
